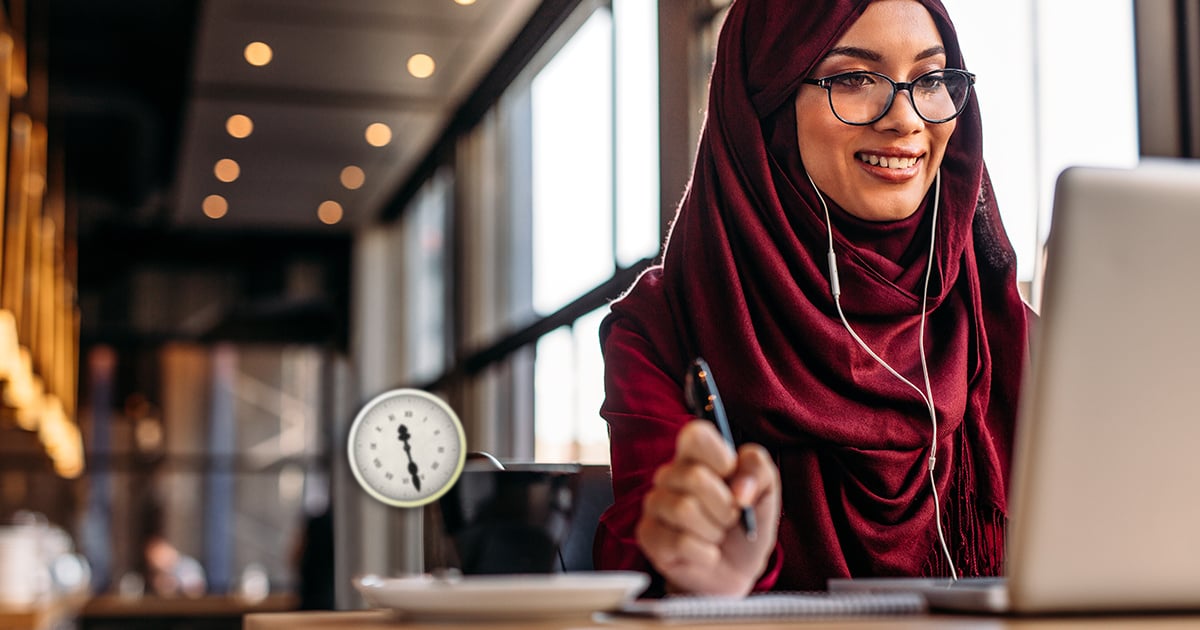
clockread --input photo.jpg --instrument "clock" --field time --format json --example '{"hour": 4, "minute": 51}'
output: {"hour": 11, "minute": 27}
